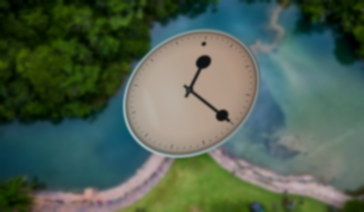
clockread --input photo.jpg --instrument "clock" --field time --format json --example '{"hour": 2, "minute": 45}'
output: {"hour": 12, "minute": 20}
